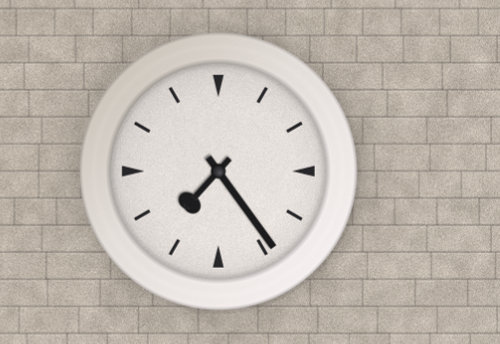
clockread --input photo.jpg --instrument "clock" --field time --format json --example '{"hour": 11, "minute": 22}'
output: {"hour": 7, "minute": 24}
